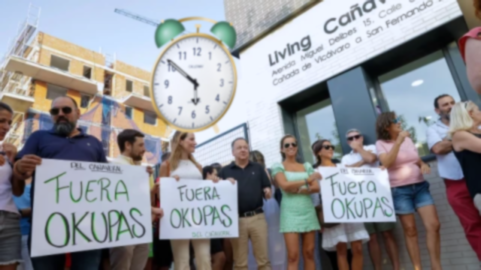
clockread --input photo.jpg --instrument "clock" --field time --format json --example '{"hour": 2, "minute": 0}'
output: {"hour": 5, "minute": 51}
